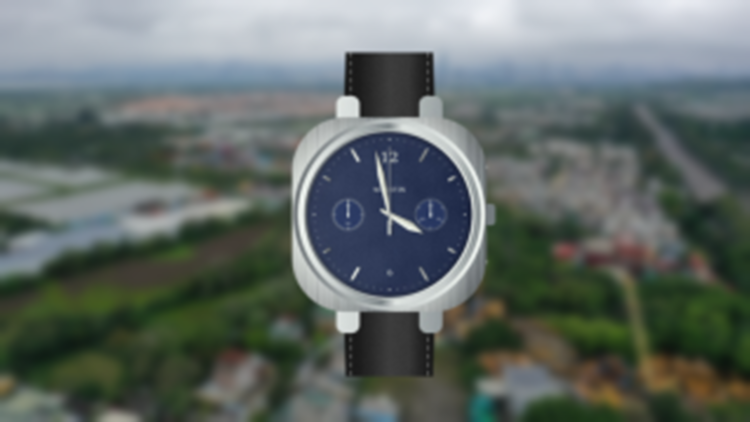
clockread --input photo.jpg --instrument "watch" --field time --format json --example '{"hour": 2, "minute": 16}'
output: {"hour": 3, "minute": 58}
